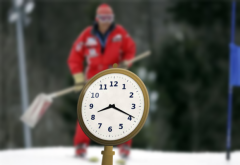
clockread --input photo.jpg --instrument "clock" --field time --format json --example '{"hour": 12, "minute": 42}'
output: {"hour": 8, "minute": 19}
